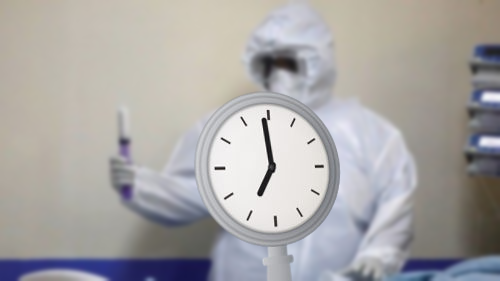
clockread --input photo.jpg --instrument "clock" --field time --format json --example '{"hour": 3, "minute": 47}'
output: {"hour": 6, "minute": 59}
